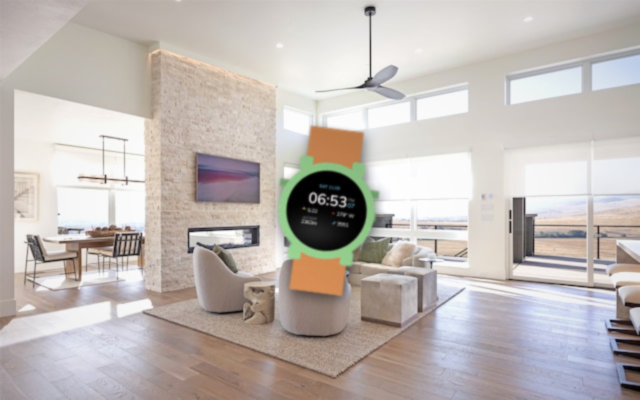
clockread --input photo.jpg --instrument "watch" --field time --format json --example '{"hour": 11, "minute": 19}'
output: {"hour": 6, "minute": 53}
